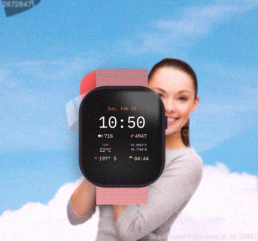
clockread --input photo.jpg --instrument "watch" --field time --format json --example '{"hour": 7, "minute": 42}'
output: {"hour": 10, "minute": 50}
